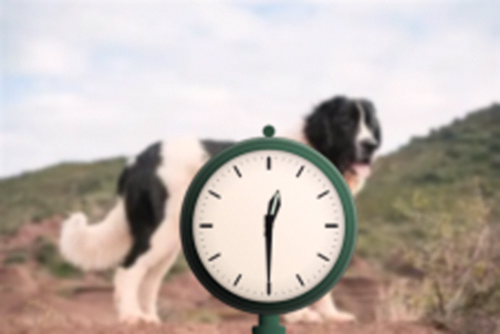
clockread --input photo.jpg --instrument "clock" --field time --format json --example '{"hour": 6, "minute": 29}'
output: {"hour": 12, "minute": 30}
